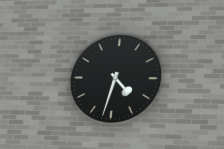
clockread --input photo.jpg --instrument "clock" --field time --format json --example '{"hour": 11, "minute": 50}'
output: {"hour": 4, "minute": 32}
